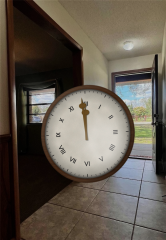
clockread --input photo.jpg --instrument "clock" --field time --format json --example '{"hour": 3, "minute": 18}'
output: {"hour": 11, "minute": 59}
